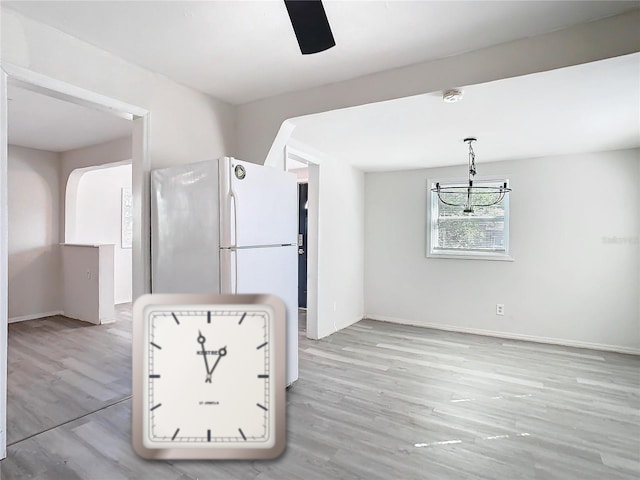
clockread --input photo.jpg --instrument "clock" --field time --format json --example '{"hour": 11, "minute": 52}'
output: {"hour": 12, "minute": 58}
